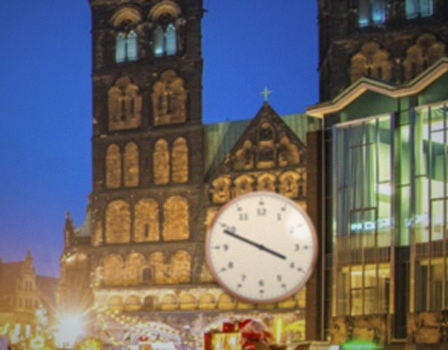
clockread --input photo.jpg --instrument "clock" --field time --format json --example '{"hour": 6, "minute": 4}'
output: {"hour": 3, "minute": 49}
